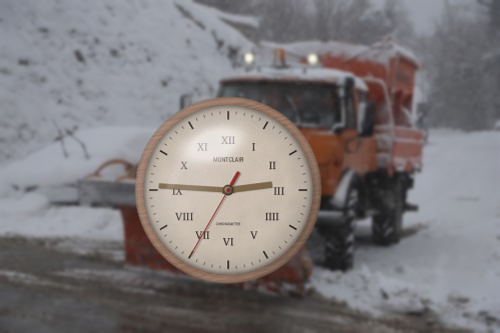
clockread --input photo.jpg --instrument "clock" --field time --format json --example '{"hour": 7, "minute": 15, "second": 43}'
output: {"hour": 2, "minute": 45, "second": 35}
